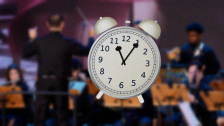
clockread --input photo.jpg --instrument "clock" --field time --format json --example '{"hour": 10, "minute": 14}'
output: {"hour": 11, "minute": 5}
